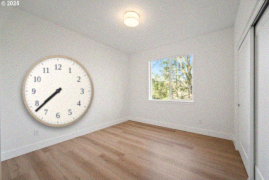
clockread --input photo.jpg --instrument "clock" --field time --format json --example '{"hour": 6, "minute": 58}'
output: {"hour": 7, "minute": 38}
